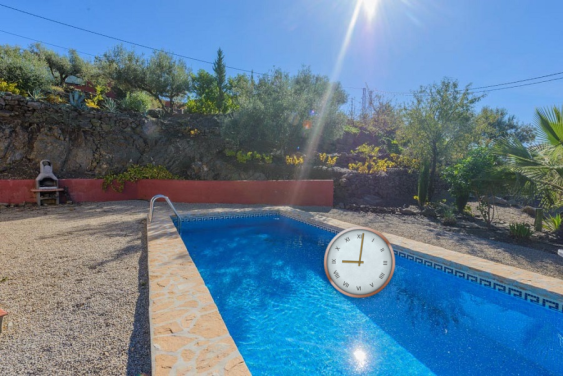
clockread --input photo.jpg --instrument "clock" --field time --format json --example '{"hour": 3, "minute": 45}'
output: {"hour": 9, "minute": 1}
